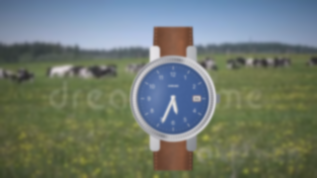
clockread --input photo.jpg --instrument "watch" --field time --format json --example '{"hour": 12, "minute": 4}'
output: {"hour": 5, "minute": 34}
